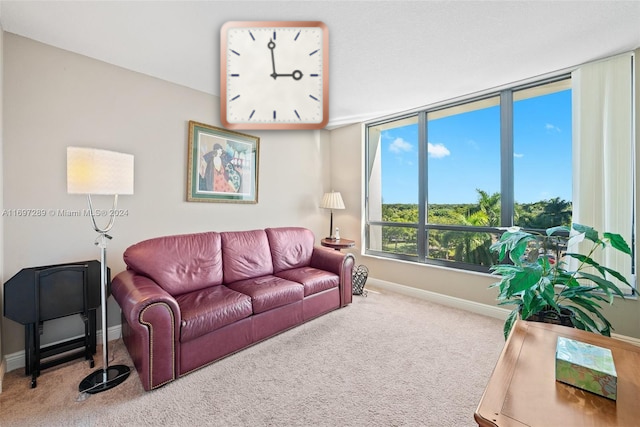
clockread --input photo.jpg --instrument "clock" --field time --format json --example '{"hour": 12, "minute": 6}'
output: {"hour": 2, "minute": 59}
